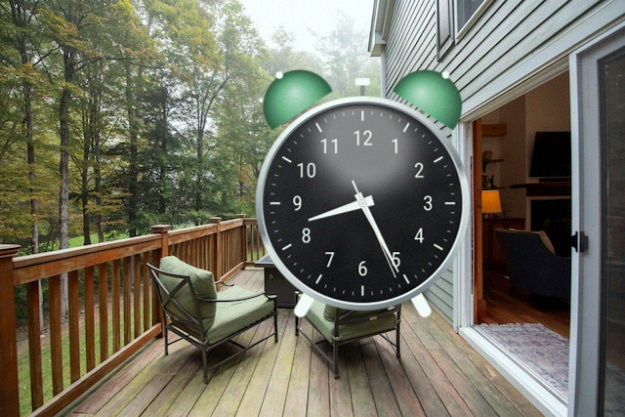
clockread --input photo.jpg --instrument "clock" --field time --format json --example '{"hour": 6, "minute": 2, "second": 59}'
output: {"hour": 8, "minute": 25, "second": 26}
